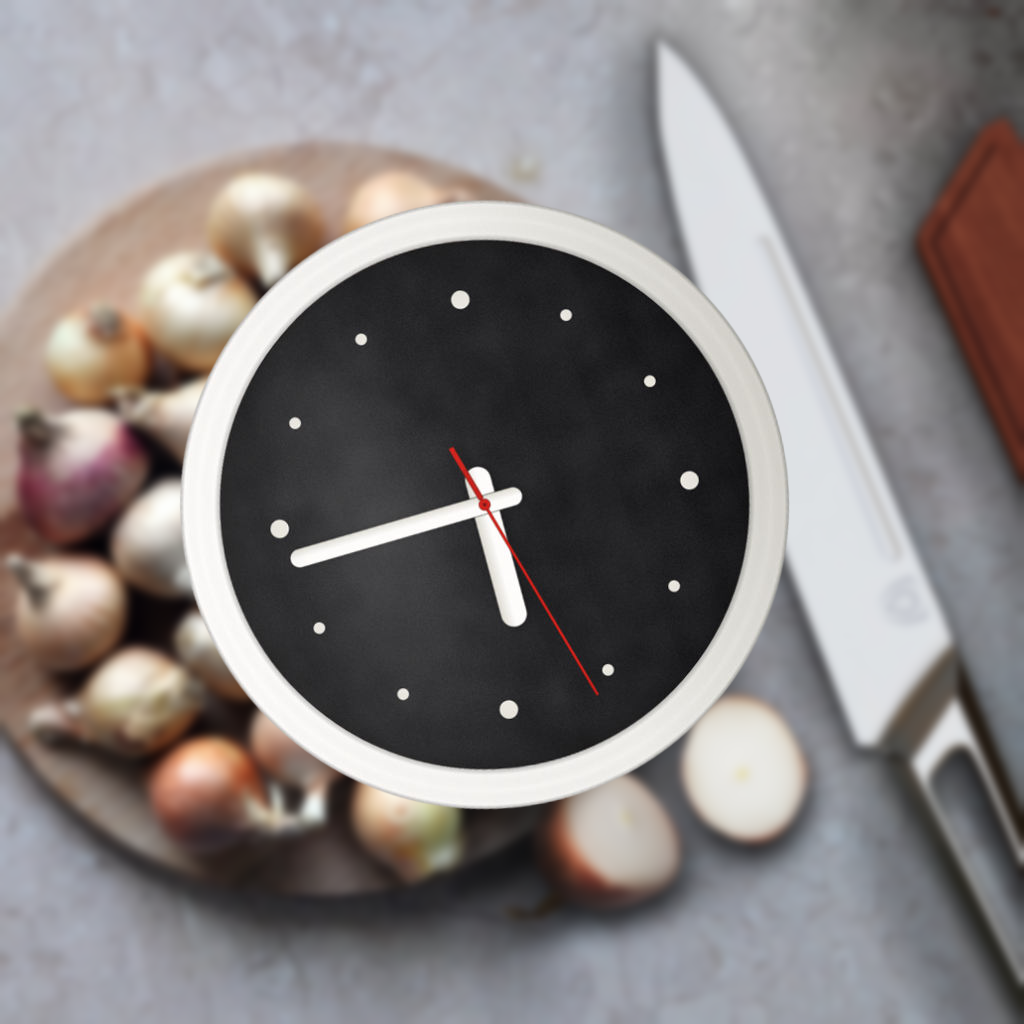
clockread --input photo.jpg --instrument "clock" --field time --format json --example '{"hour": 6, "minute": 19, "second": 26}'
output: {"hour": 5, "minute": 43, "second": 26}
